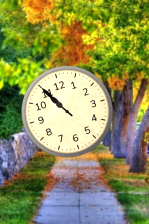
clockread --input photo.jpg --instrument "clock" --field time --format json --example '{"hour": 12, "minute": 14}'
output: {"hour": 10, "minute": 55}
